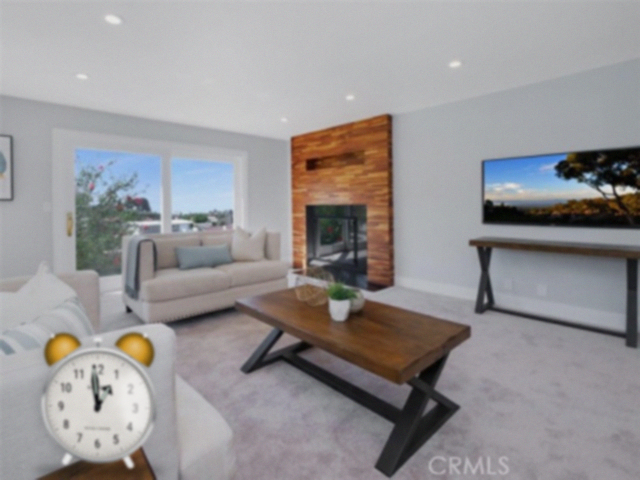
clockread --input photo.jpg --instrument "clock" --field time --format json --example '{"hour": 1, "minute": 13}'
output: {"hour": 12, "minute": 59}
